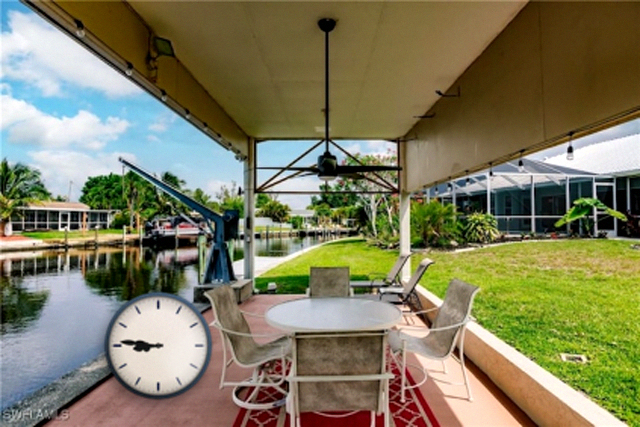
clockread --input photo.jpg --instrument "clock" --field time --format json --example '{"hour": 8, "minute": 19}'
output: {"hour": 8, "minute": 46}
